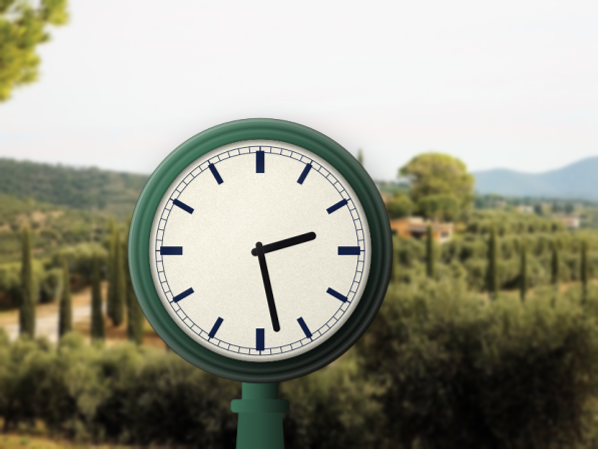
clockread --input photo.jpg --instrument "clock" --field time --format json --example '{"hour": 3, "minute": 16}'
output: {"hour": 2, "minute": 28}
